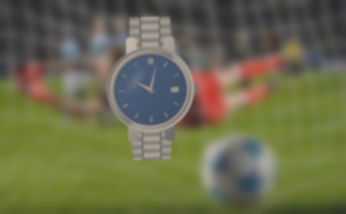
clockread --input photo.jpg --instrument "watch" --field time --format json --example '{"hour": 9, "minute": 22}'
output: {"hour": 10, "minute": 2}
